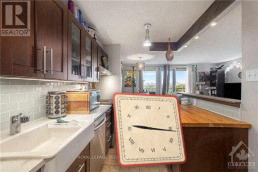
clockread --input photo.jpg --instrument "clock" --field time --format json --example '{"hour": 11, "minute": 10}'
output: {"hour": 9, "minute": 16}
